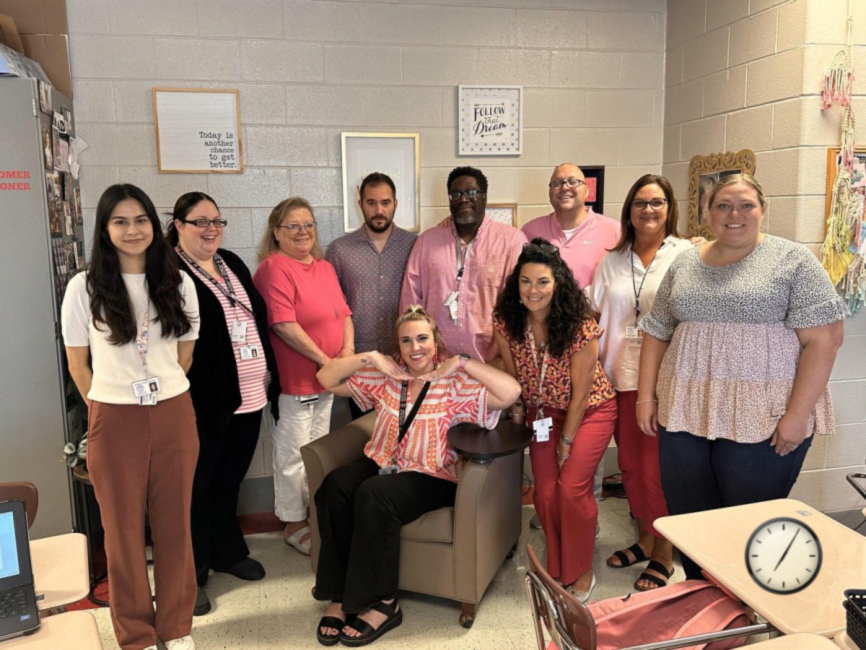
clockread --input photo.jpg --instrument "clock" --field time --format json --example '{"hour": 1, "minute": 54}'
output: {"hour": 7, "minute": 5}
